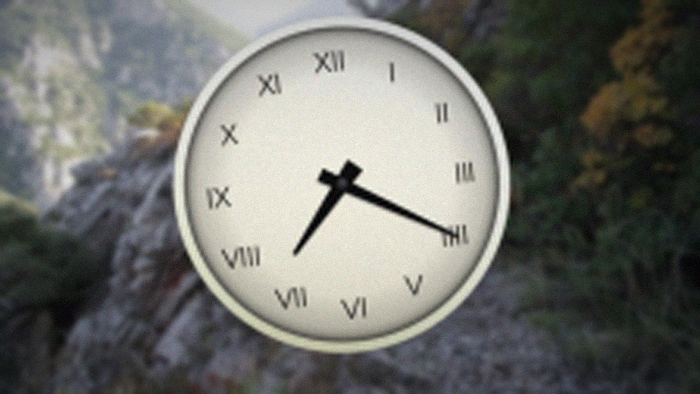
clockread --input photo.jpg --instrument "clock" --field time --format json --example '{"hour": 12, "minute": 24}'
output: {"hour": 7, "minute": 20}
